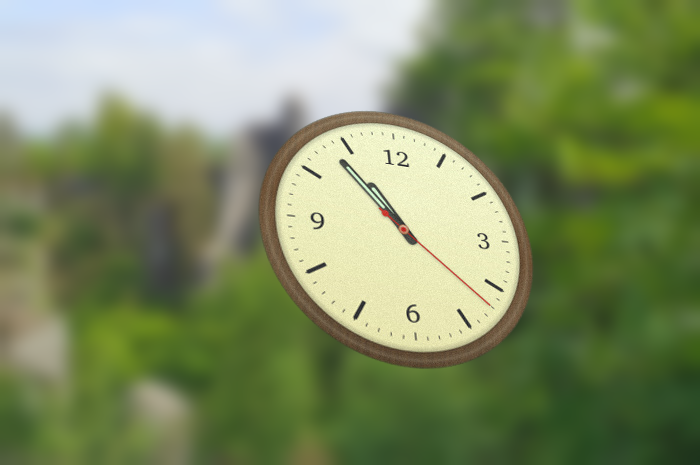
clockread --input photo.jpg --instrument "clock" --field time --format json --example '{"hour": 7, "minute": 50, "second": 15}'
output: {"hour": 10, "minute": 53, "second": 22}
